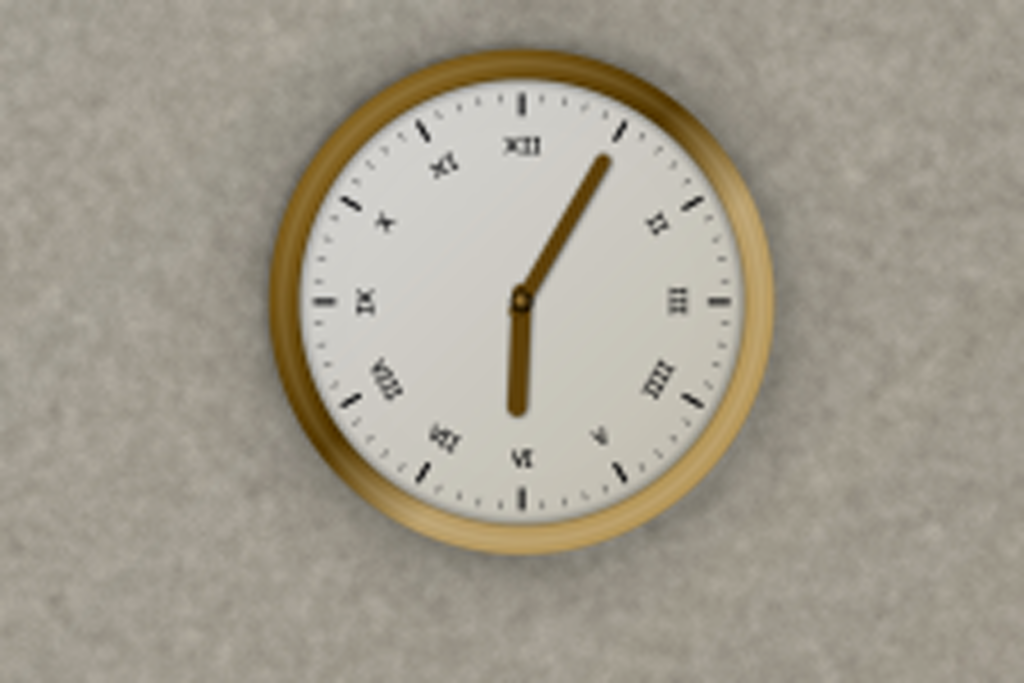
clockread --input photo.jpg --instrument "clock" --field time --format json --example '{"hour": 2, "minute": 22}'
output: {"hour": 6, "minute": 5}
